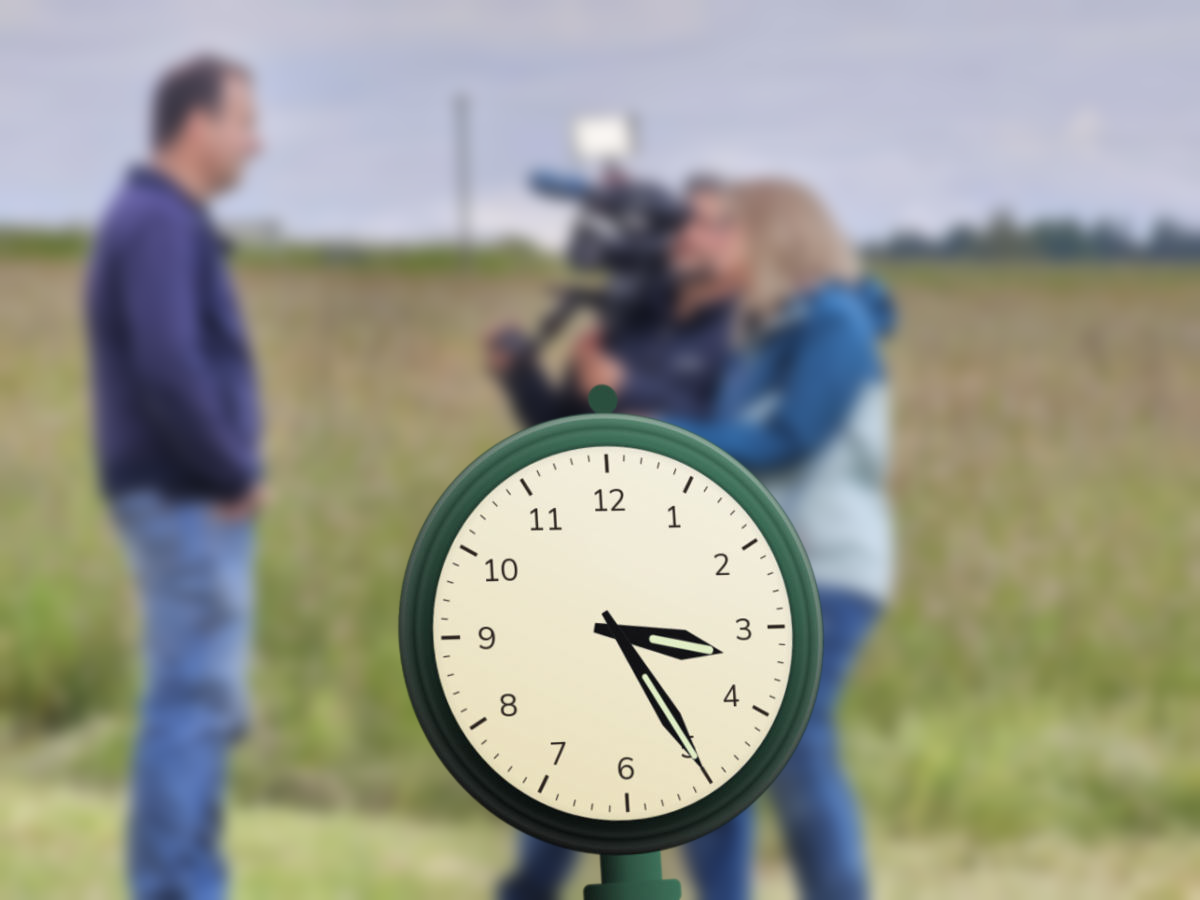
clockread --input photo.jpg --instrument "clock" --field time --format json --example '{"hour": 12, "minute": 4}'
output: {"hour": 3, "minute": 25}
